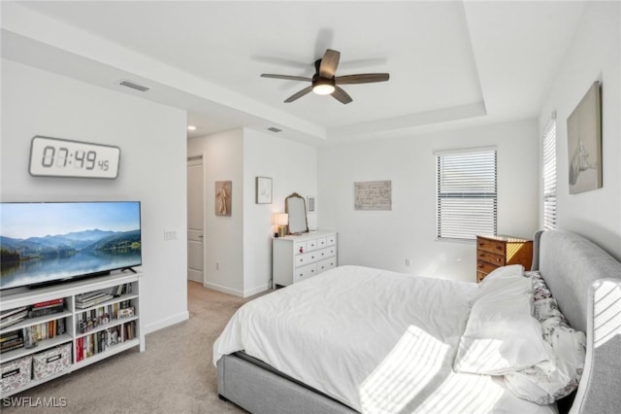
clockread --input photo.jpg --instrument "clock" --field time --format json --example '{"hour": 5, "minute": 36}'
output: {"hour": 7, "minute": 49}
